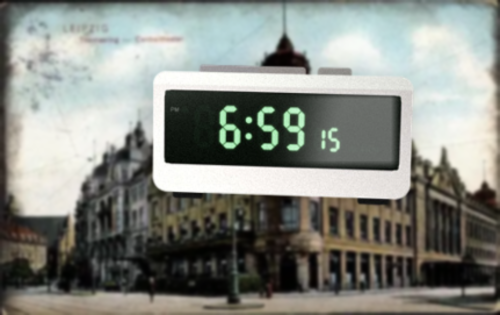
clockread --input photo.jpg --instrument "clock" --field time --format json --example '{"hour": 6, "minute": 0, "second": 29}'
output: {"hour": 6, "minute": 59, "second": 15}
